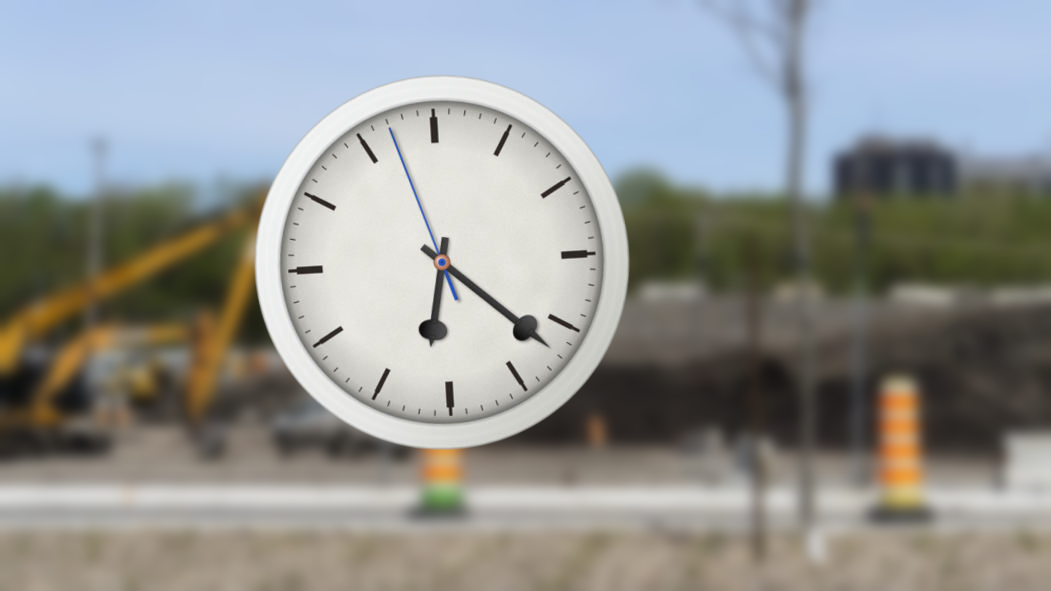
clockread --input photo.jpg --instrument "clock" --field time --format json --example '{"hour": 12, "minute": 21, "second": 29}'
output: {"hour": 6, "minute": 21, "second": 57}
